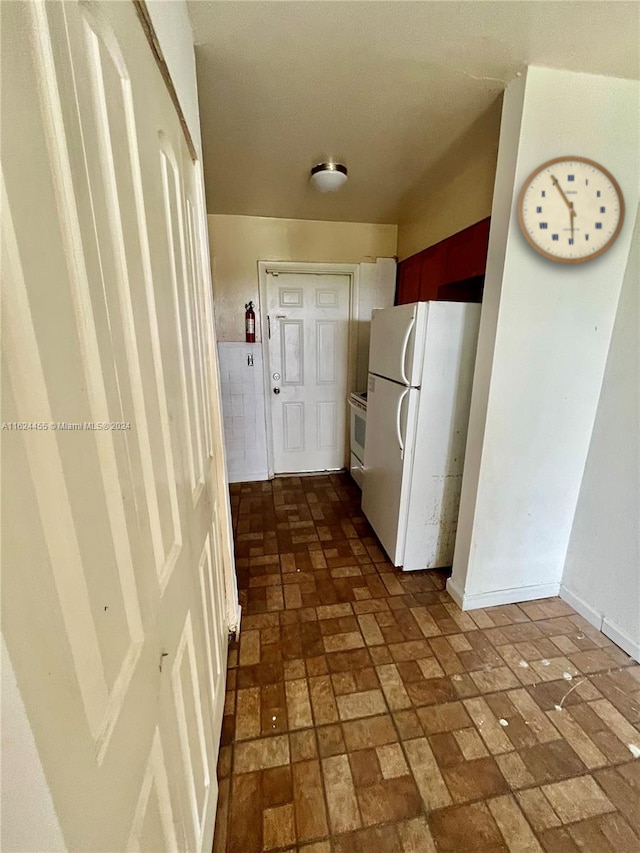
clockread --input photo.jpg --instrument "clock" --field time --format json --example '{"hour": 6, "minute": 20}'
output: {"hour": 5, "minute": 55}
